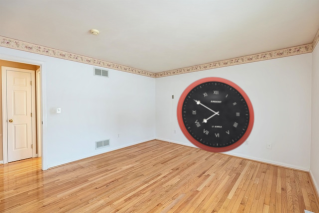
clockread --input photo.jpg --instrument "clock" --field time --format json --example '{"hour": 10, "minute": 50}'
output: {"hour": 7, "minute": 50}
